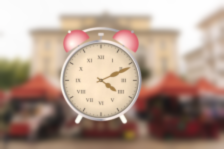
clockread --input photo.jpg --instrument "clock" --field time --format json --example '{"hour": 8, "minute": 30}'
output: {"hour": 4, "minute": 11}
